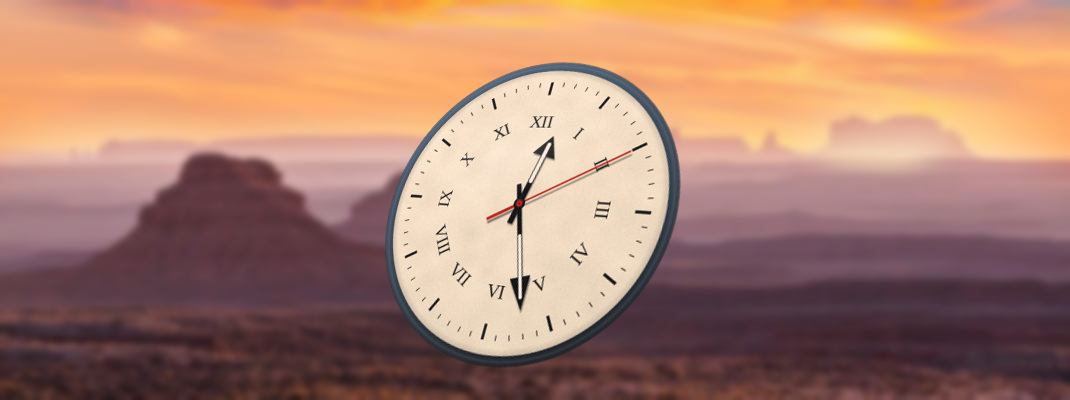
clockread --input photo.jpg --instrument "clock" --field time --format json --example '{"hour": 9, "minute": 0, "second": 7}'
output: {"hour": 12, "minute": 27, "second": 10}
